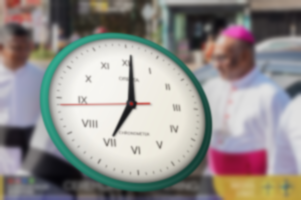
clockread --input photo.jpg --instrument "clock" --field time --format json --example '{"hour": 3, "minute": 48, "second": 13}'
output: {"hour": 7, "minute": 0, "second": 44}
